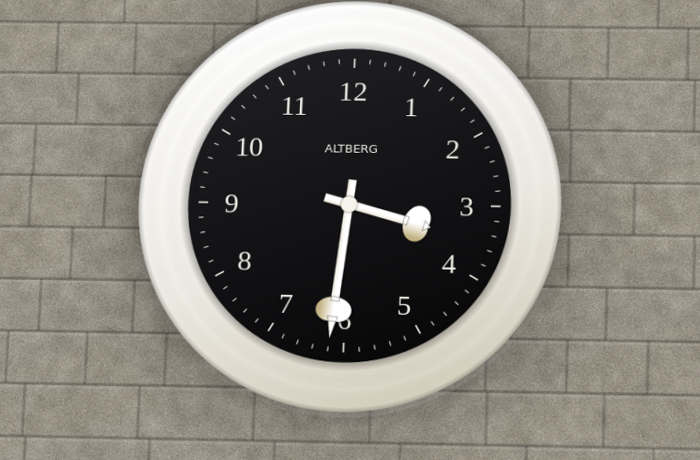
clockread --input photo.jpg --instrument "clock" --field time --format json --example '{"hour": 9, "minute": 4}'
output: {"hour": 3, "minute": 31}
